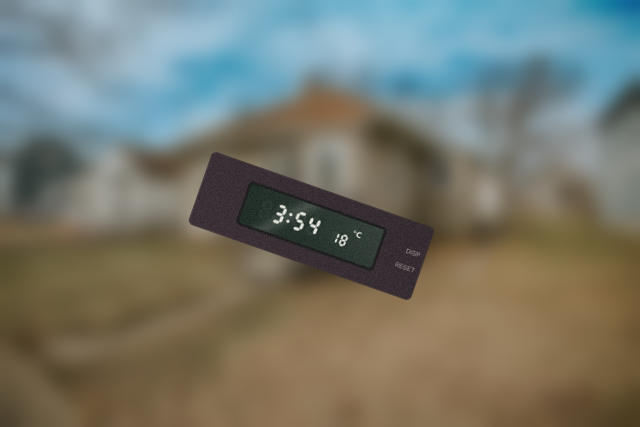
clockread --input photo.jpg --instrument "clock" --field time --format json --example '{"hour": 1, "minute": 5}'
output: {"hour": 3, "minute": 54}
